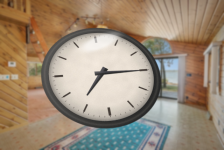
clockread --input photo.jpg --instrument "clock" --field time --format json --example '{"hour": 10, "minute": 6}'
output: {"hour": 7, "minute": 15}
